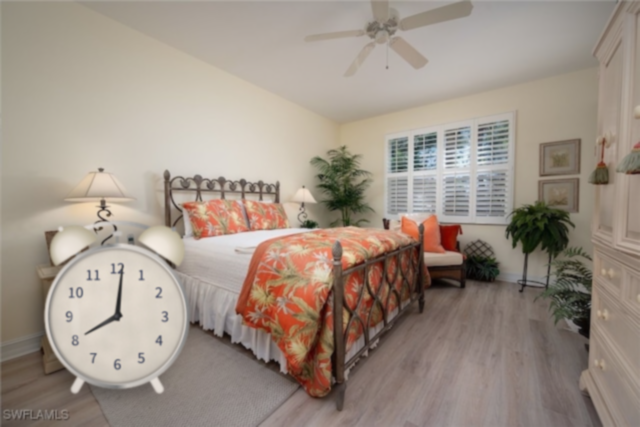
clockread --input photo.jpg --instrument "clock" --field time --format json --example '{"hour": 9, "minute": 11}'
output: {"hour": 8, "minute": 1}
